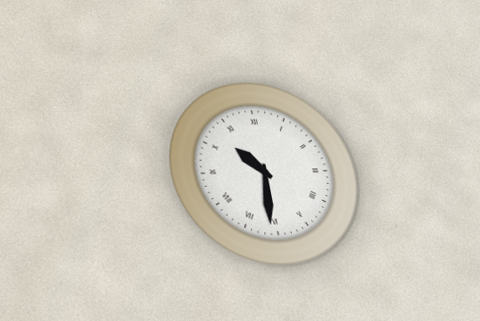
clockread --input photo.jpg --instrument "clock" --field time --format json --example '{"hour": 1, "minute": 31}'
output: {"hour": 10, "minute": 31}
